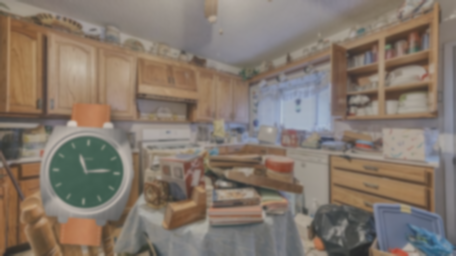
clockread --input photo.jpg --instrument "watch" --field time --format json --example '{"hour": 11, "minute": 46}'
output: {"hour": 11, "minute": 14}
